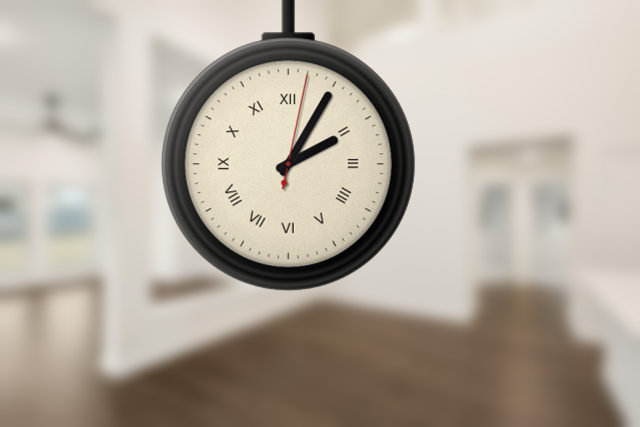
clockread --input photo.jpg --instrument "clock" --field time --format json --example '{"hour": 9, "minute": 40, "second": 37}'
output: {"hour": 2, "minute": 5, "second": 2}
